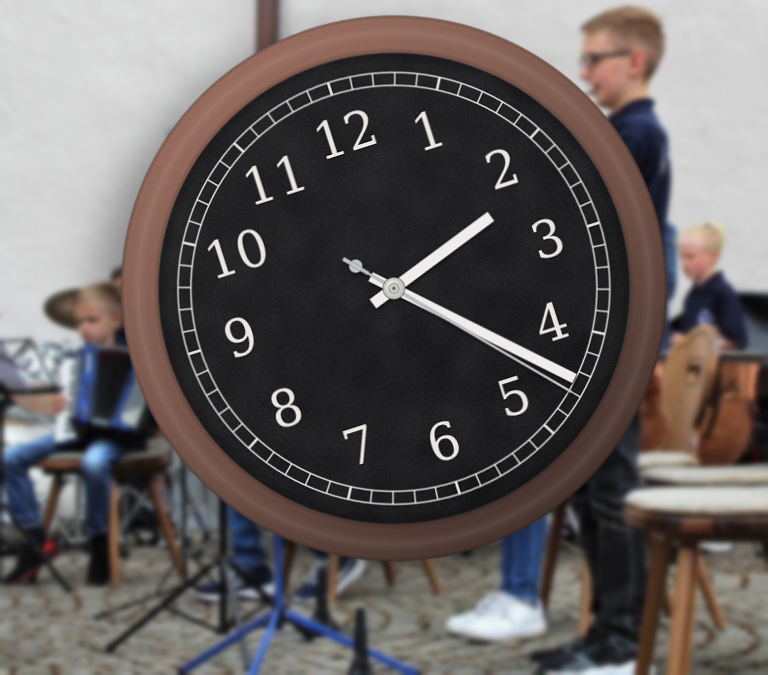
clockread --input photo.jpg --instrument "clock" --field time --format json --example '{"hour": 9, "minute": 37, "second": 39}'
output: {"hour": 2, "minute": 22, "second": 23}
